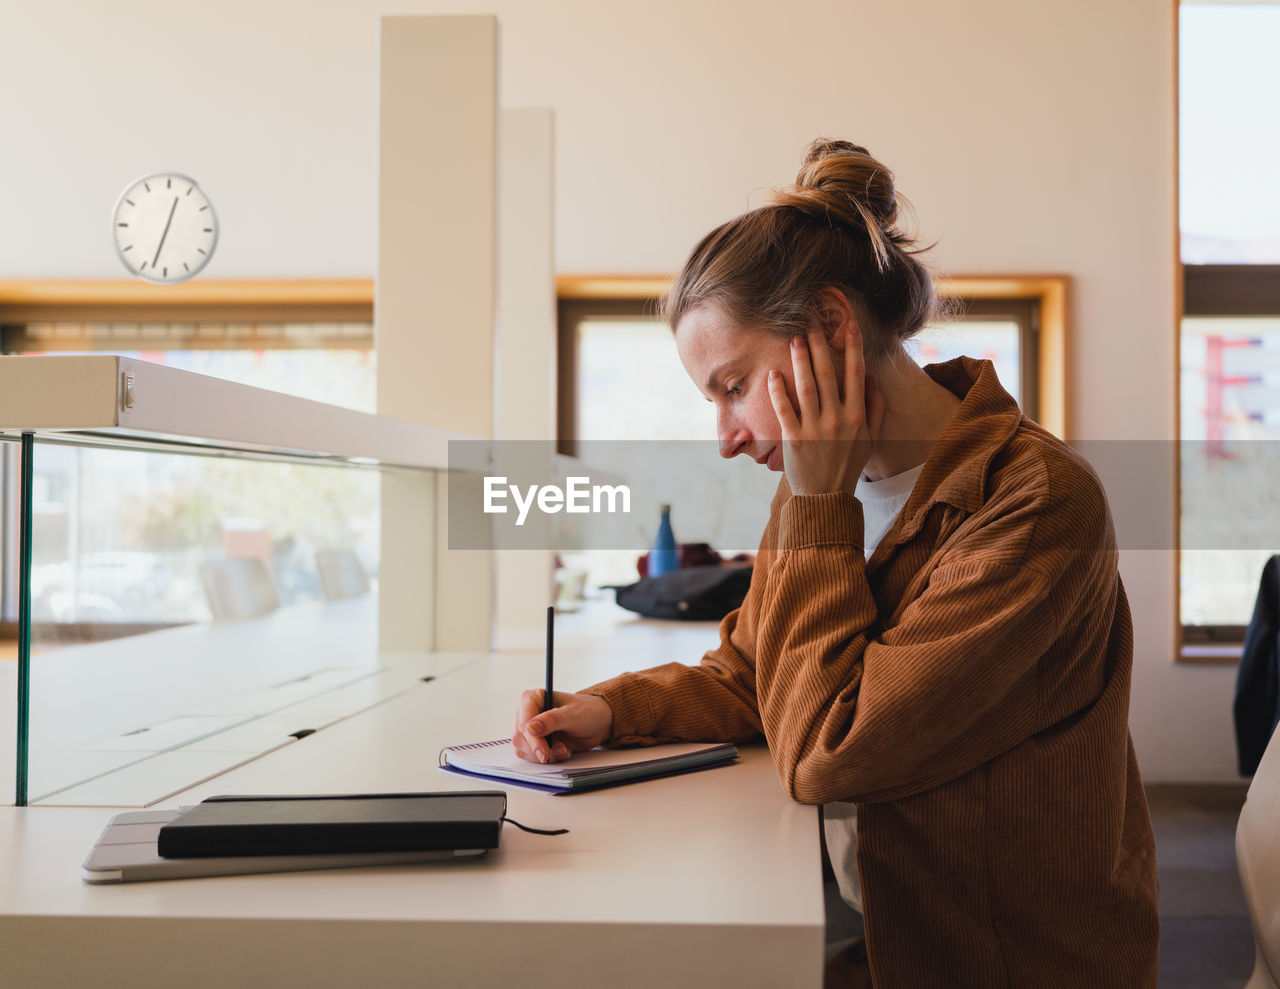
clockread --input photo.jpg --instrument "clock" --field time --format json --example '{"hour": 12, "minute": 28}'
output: {"hour": 12, "minute": 33}
